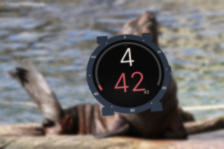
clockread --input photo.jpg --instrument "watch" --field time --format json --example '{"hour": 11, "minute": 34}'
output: {"hour": 4, "minute": 42}
